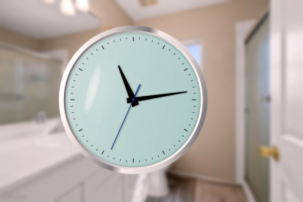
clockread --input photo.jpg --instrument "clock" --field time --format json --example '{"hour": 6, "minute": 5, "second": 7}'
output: {"hour": 11, "minute": 13, "second": 34}
